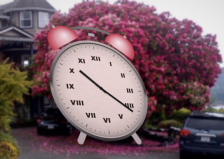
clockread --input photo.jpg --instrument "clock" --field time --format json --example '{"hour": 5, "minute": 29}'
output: {"hour": 10, "minute": 21}
